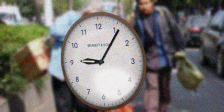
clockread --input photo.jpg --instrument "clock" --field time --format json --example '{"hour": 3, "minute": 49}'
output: {"hour": 9, "minute": 6}
